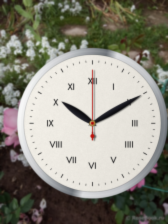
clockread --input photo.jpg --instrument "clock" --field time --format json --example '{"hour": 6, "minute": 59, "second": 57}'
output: {"hour": 10, "minute": 10, "second": 0}
